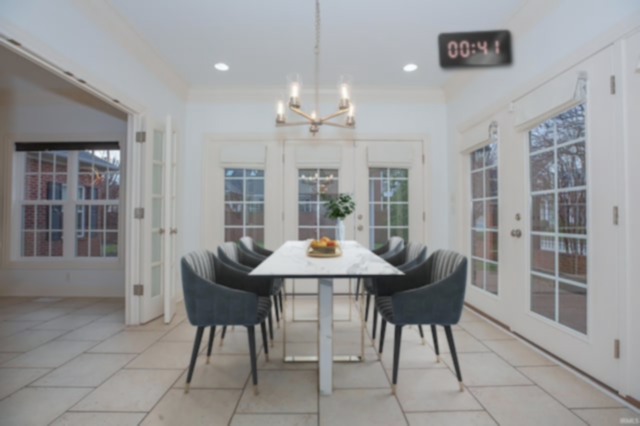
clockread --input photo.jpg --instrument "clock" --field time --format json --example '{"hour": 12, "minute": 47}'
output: {"hour": 0, "minute": 41}
